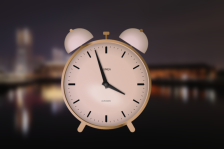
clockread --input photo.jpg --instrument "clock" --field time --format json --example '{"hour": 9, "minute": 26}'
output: {"hour": 3, "minute": 57}
